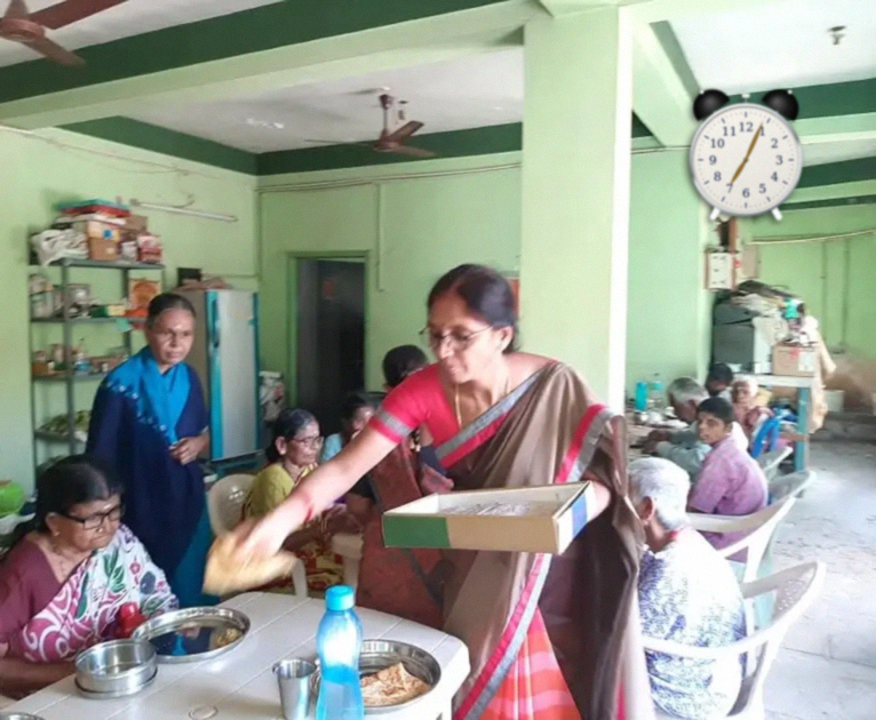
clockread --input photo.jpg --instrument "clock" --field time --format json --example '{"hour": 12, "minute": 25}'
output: {"hour": 7, "minute": 4}
